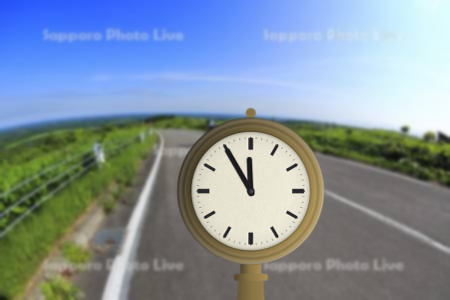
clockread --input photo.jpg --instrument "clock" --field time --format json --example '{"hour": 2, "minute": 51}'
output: {"hour": 11, "minute": 55}
